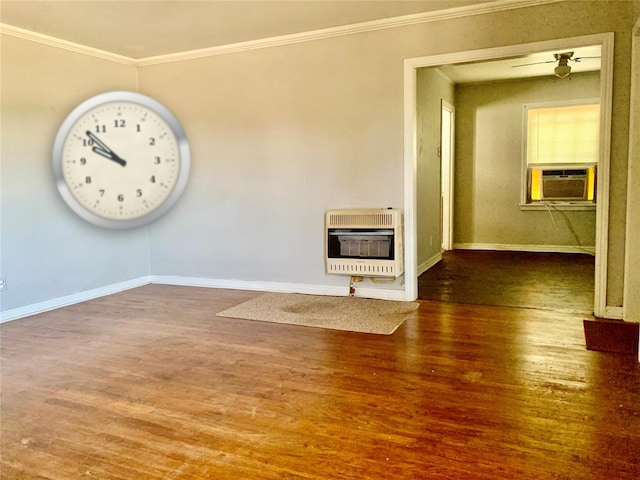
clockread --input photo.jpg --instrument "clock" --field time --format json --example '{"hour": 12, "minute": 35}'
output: {"hour": 9, "minute": 52}
